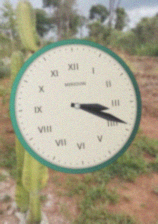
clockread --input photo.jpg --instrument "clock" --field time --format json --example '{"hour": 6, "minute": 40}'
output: {"hour": 3, "minute": 19}
